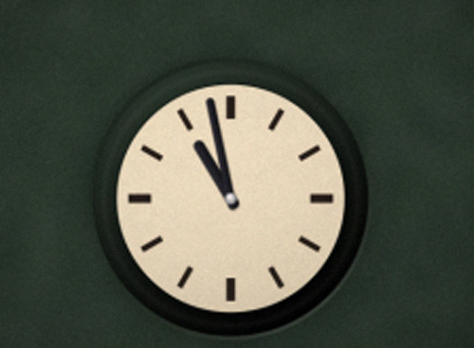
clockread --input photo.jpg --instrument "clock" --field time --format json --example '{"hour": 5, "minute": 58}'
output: {"hour": 10, "minute": 58}
